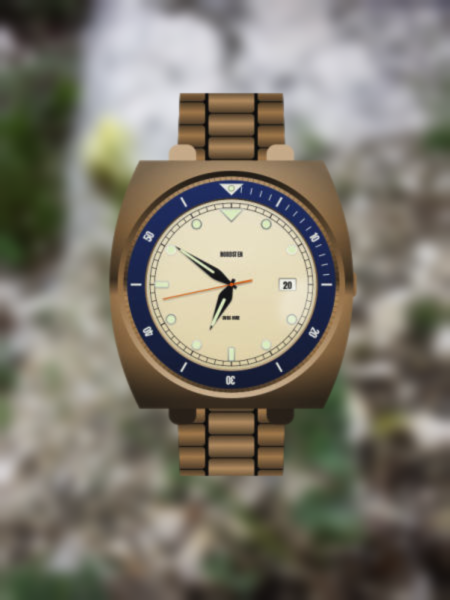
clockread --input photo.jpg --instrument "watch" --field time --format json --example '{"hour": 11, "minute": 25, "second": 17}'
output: {"hour": 6, "minute": 50, "second": 43}
